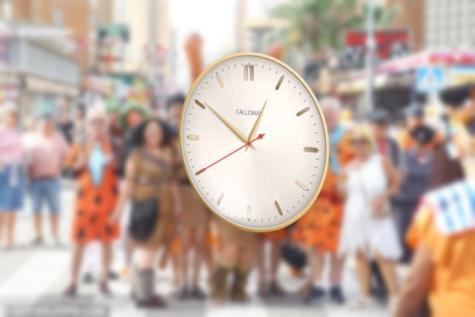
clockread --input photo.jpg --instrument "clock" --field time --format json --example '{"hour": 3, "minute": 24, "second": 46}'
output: {"hour": 12, "minute": 50, "second": 40}
